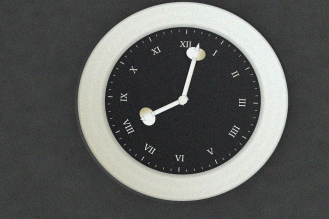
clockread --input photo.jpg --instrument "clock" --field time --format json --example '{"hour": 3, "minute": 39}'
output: {"hour": 8, "minute": 2}
